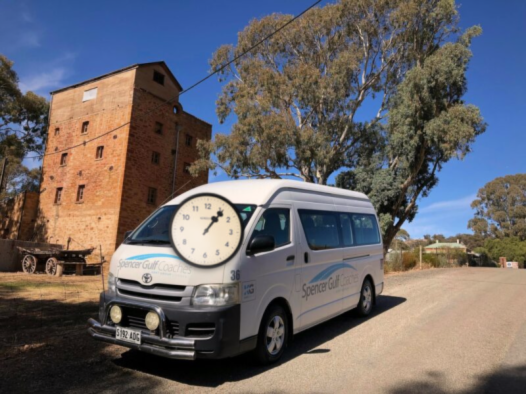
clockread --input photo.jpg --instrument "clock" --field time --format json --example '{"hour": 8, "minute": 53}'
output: {"hour": 1, "minute": 6}
